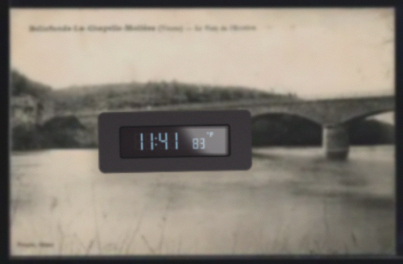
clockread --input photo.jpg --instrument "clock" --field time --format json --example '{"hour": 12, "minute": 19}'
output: {"hour": 11, "minute": 41}
